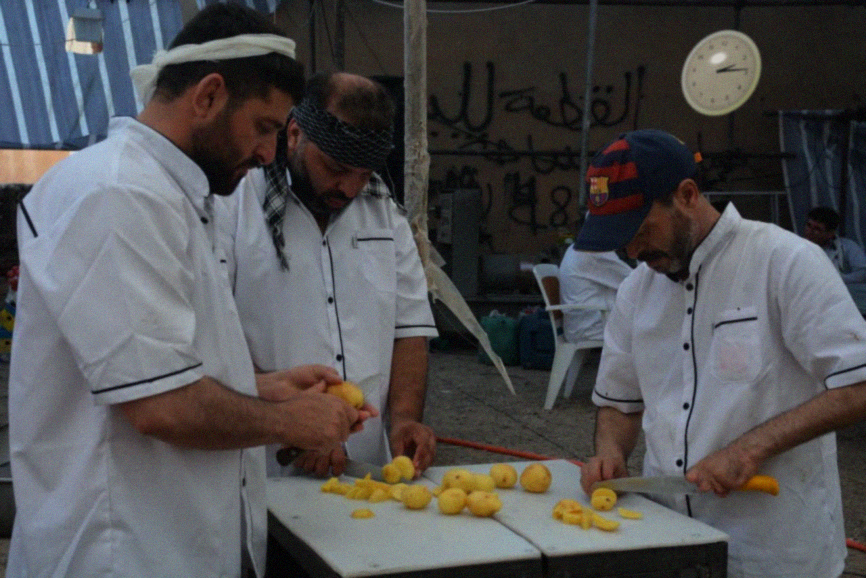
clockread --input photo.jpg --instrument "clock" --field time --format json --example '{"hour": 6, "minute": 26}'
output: {"hour": 2, "minute": 14}
